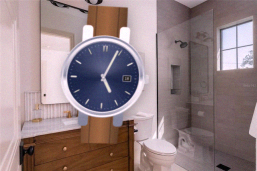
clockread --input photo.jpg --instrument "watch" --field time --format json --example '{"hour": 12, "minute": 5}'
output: {"hour": 5, "minute": 4}
